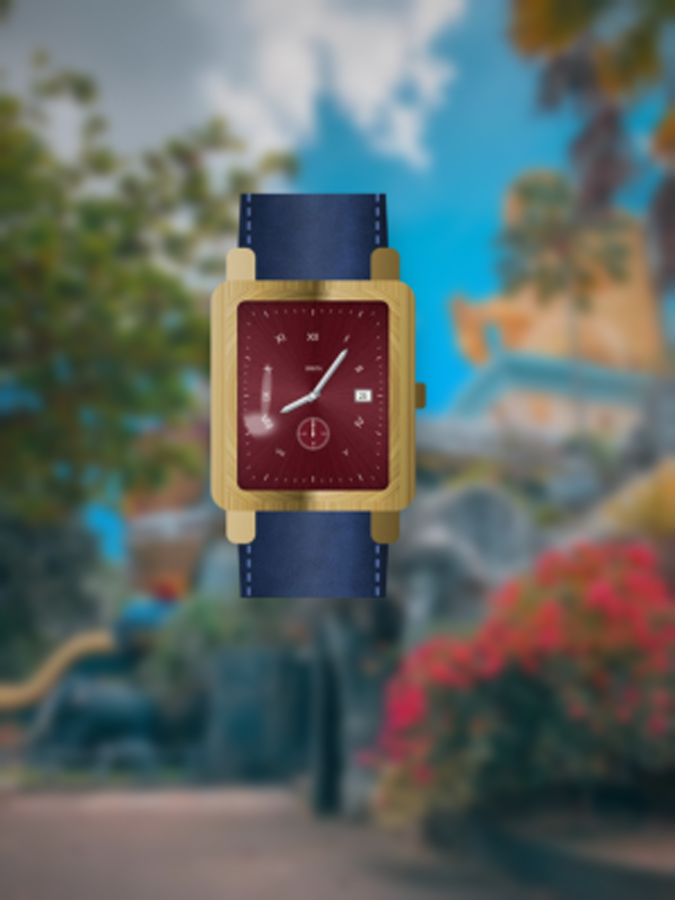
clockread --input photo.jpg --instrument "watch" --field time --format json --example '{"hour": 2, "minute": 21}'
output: {"hour": 8, "minute": 6}
